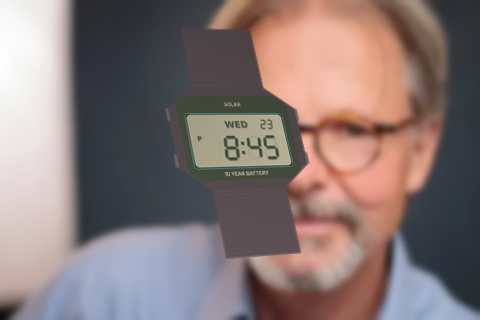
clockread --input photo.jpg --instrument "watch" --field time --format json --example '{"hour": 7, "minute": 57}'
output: {"hour": 8, "minute": 45}
